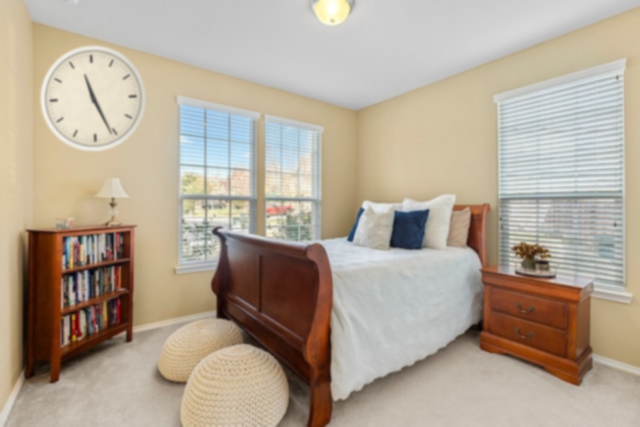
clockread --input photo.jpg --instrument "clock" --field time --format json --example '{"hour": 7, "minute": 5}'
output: {"hour": 11, "minute": 26}
